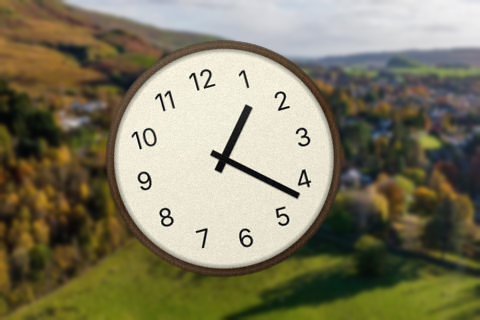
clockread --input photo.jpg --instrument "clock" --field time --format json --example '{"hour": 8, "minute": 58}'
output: {"hour": 1, "minute": 22}
